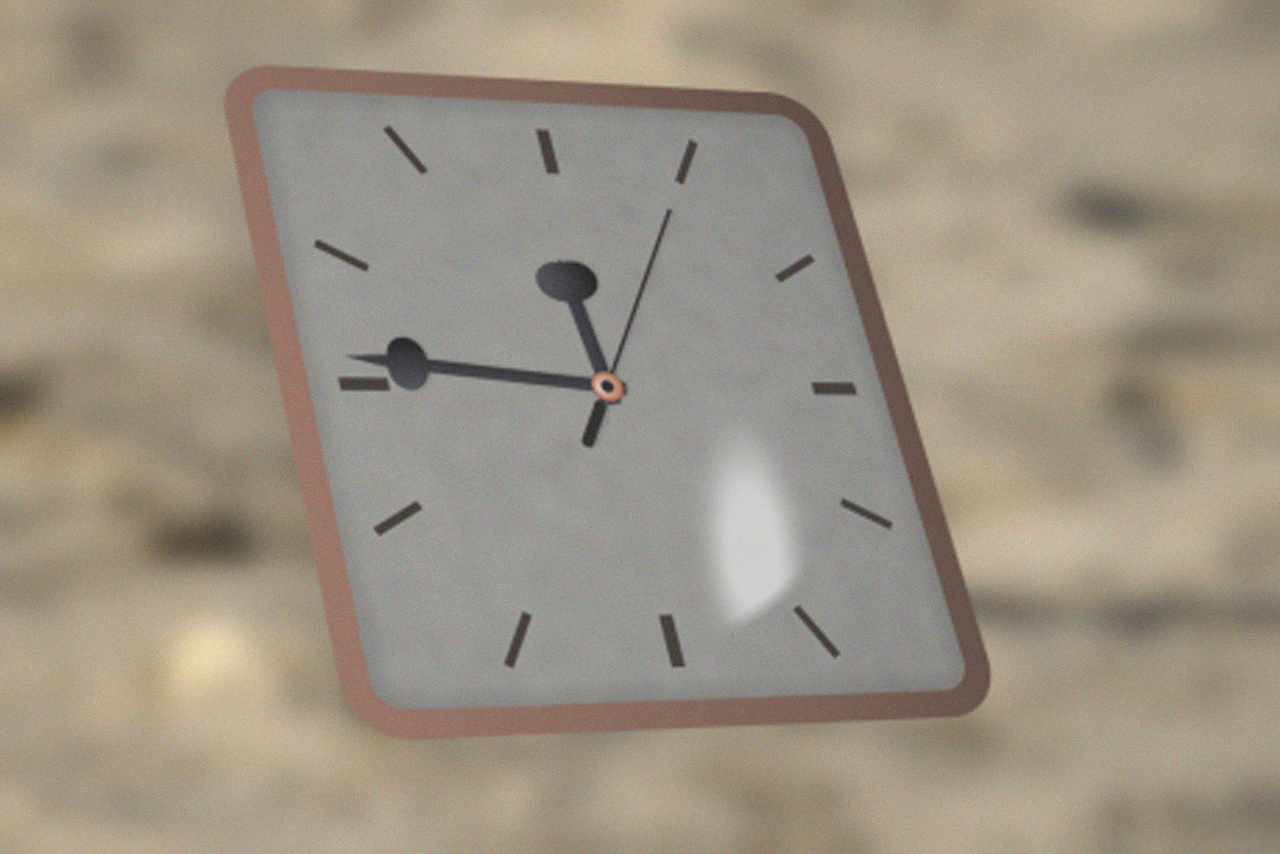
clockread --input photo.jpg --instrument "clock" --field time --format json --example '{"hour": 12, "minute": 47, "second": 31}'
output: {"hour": 11, "minute": 46, "second": 5}
